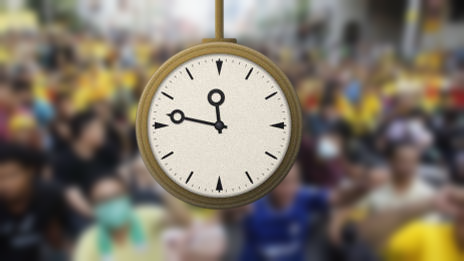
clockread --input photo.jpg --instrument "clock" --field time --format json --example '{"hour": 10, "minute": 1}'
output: {"hour": 11, "minute": 47}
